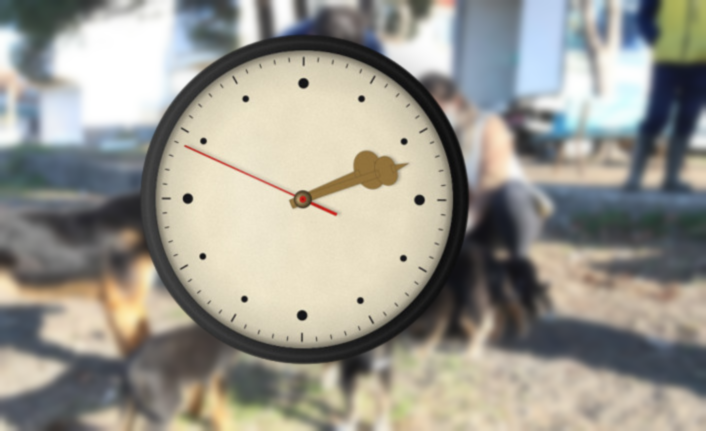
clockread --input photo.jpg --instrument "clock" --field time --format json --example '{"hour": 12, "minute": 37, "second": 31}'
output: {"hour": 2, "minute": 11, "second": 49}
